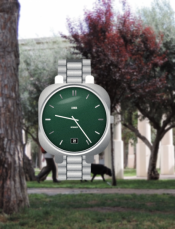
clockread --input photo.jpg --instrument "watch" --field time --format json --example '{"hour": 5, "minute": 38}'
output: {"hour": 9, "minute": 24}
